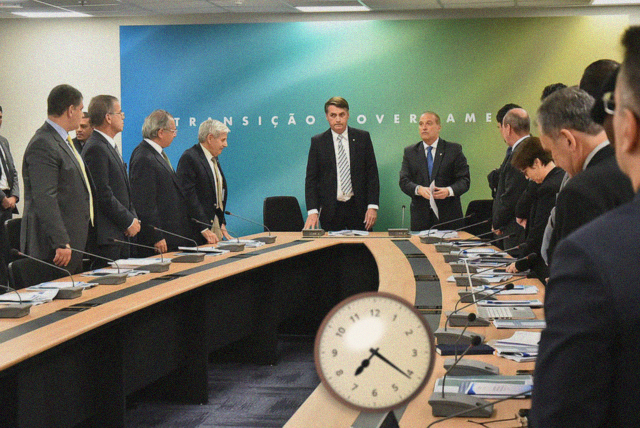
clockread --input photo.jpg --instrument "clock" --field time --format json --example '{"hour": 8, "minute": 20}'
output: {"hour": 7, "minute": 21}
